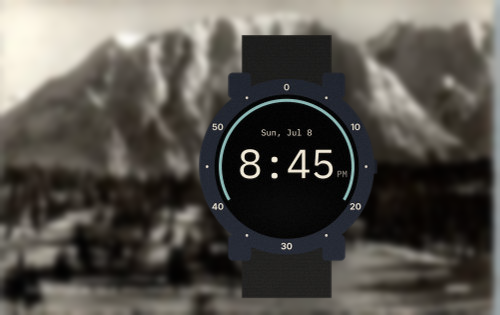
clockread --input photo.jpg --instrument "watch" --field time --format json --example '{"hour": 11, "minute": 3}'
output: {"hour": 8, "minute": 45}
